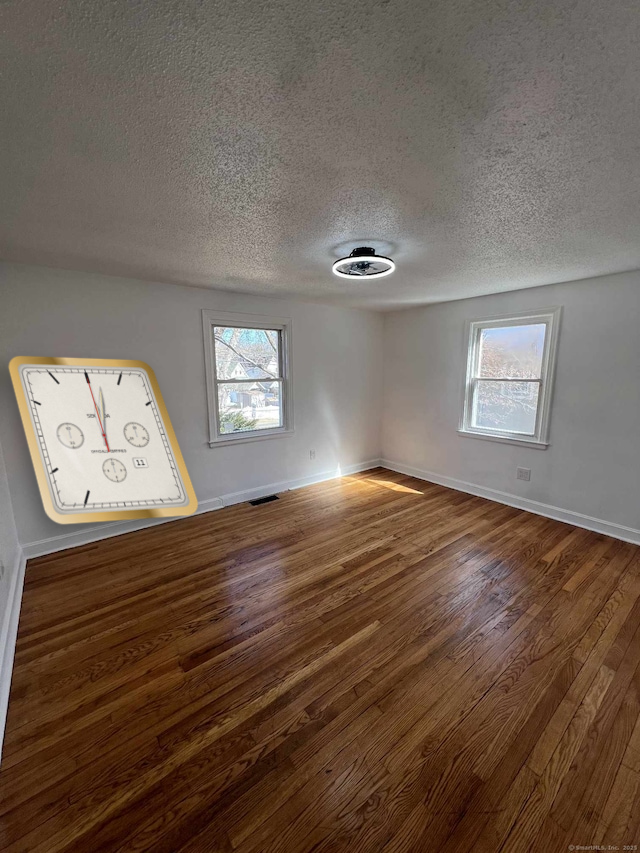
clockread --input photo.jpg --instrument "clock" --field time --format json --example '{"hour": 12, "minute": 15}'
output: {"hour": 12, "minute": 2}
